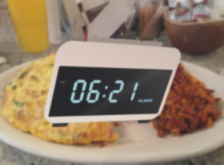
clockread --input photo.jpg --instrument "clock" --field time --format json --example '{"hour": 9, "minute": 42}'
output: {"hour": 6, "minute": 21}
